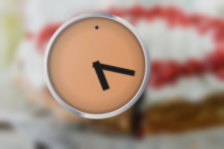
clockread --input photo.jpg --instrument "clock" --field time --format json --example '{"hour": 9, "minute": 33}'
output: {"hour": 5, "minute": 17}
